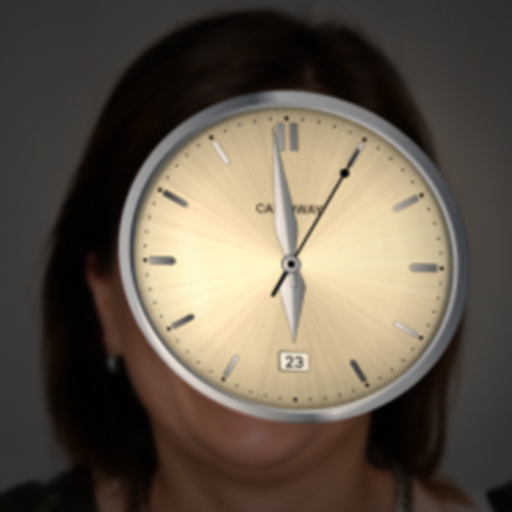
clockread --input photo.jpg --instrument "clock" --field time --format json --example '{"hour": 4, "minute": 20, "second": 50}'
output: {"hour": 5, "minute": 59, "second": 5}
